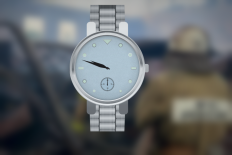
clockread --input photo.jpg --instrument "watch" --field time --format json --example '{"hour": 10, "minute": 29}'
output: {"hour": 9, "minute": 48}
